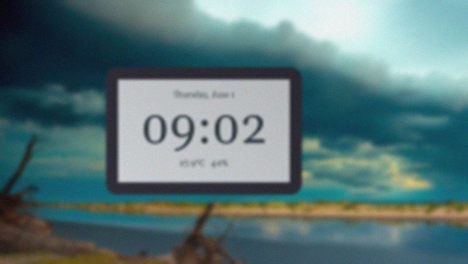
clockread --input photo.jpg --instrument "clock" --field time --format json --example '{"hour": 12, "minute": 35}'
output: {"hour": 9, "minute": 2}
